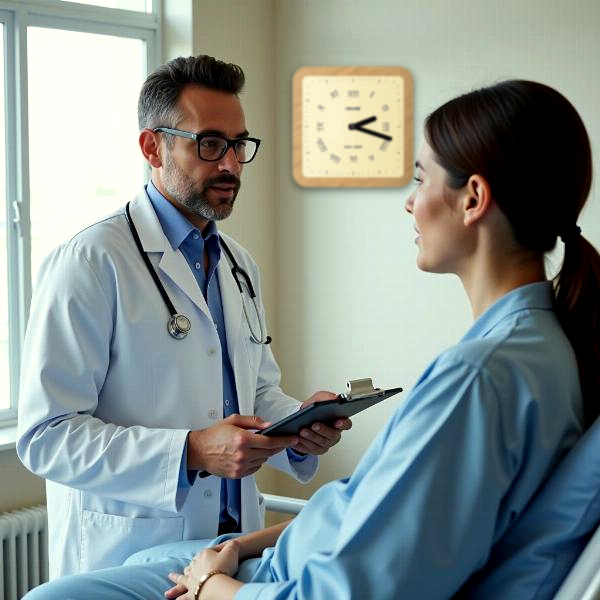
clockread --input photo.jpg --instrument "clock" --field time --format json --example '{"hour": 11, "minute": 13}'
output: {"hour": 2, "minute": 18}
